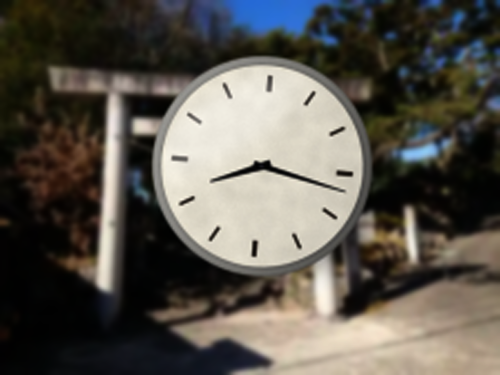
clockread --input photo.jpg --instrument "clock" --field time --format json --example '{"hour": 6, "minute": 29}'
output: {"hour": 8, "minute": 17}
